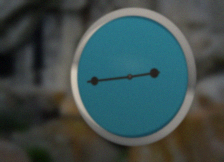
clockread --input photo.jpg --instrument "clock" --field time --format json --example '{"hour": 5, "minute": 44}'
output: {"hour": 2, "minute": 44}
